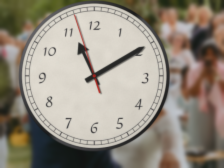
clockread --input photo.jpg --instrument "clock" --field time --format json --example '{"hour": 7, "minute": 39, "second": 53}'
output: {"hour": 11, "minute": 9, "second": 57}
